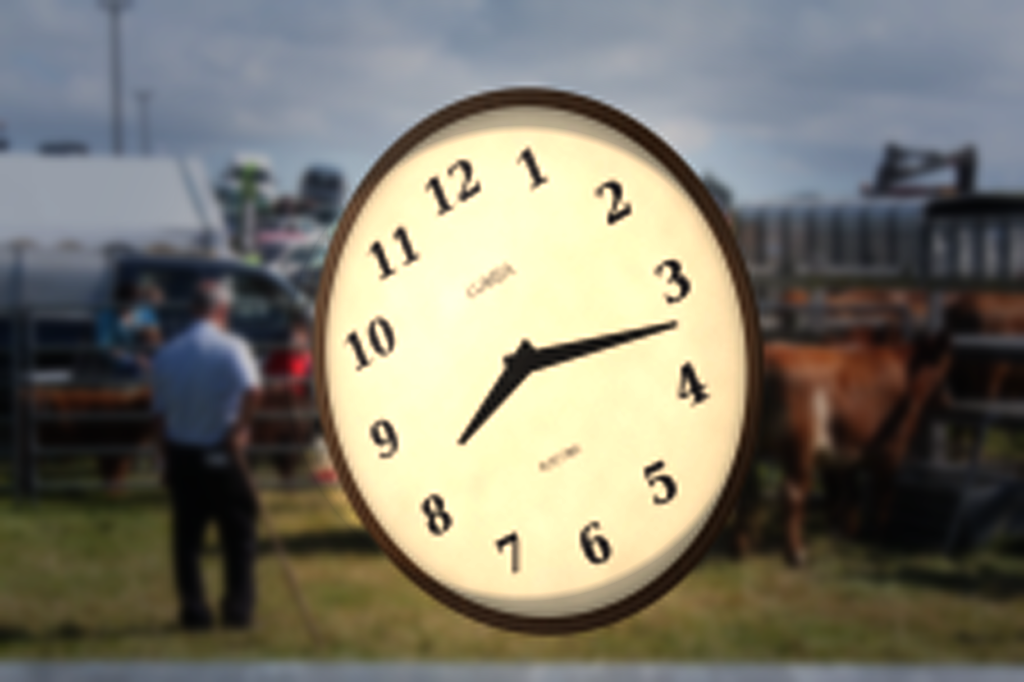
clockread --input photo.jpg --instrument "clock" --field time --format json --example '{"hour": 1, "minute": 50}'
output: {"hour": 8, "minute": 17}
